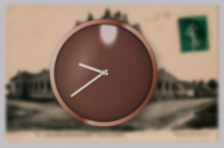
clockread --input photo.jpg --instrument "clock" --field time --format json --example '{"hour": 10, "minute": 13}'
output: {"hour": 9, "minute": 39}
